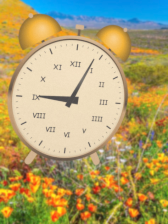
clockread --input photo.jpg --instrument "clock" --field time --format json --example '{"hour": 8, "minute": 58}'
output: {"hour": 9, "minute": 4}
